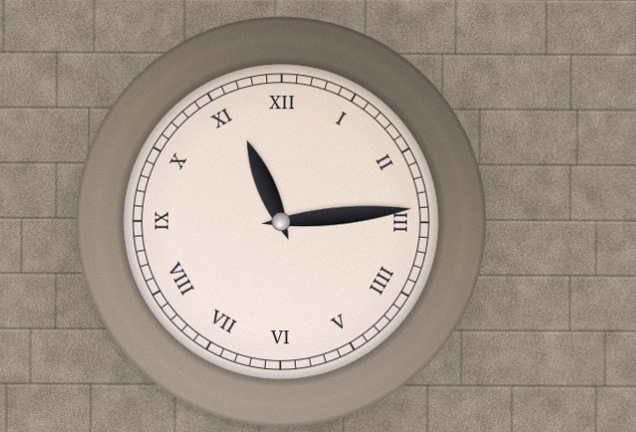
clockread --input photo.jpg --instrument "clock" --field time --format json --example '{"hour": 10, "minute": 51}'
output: {"hour": 11, "minute": 14}
